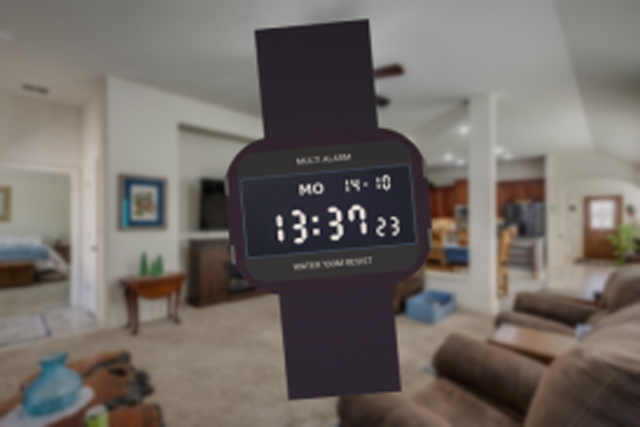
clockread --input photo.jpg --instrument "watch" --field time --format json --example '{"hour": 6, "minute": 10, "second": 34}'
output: {"hour": 13, "minute": 37, "second": 23}
